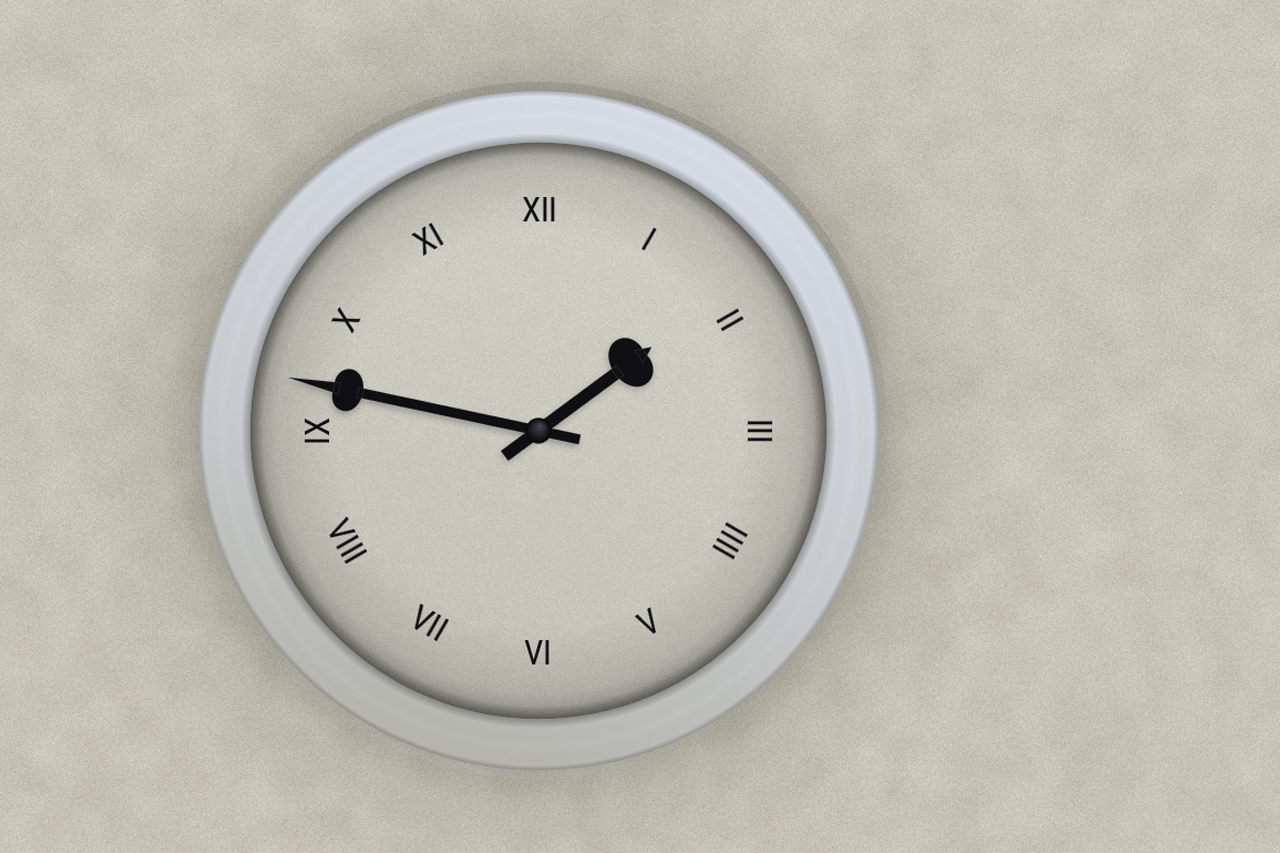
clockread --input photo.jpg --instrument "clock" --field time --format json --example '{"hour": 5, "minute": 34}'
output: {"hour": 1, "minute": 47}
